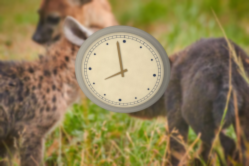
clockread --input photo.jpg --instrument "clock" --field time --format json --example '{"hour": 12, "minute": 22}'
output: {"hour": 7, "minute": 58}
